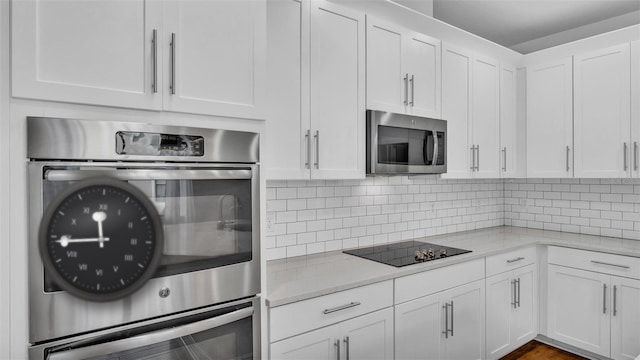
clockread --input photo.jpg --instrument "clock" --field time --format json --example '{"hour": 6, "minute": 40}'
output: {"hour": 11, "minute": 44}
